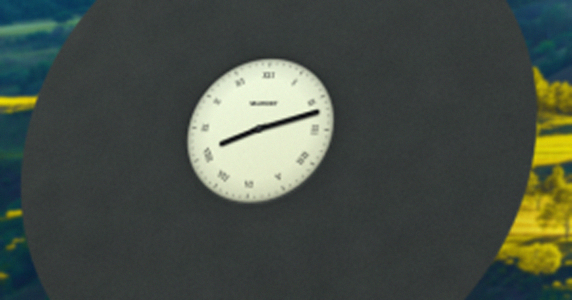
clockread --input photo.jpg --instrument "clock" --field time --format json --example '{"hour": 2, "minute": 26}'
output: {"hour": 8, "minute": 12}
